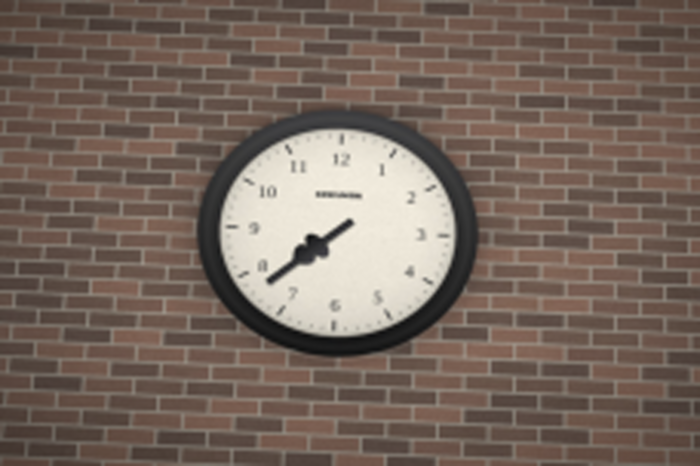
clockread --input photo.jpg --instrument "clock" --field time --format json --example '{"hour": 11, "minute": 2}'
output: {"hour": 7, "minute": 38}
